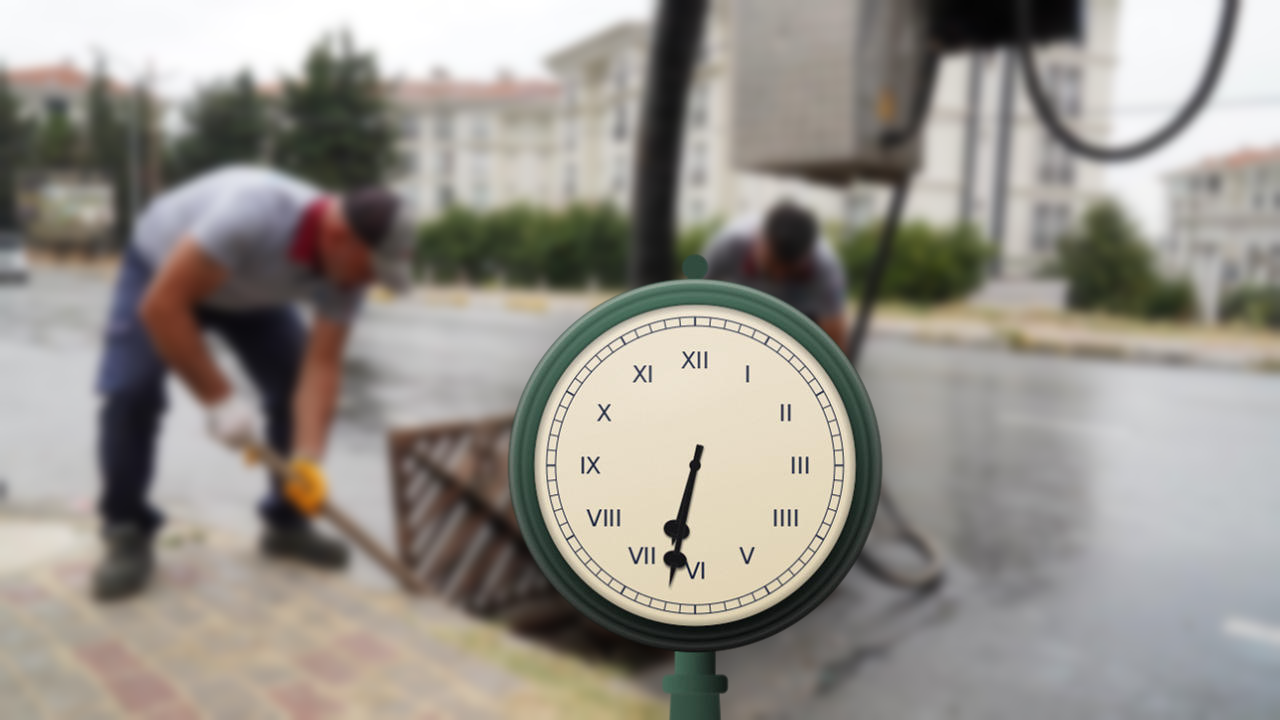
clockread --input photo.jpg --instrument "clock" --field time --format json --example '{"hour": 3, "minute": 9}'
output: {"hour": 6, "minute": 32}
